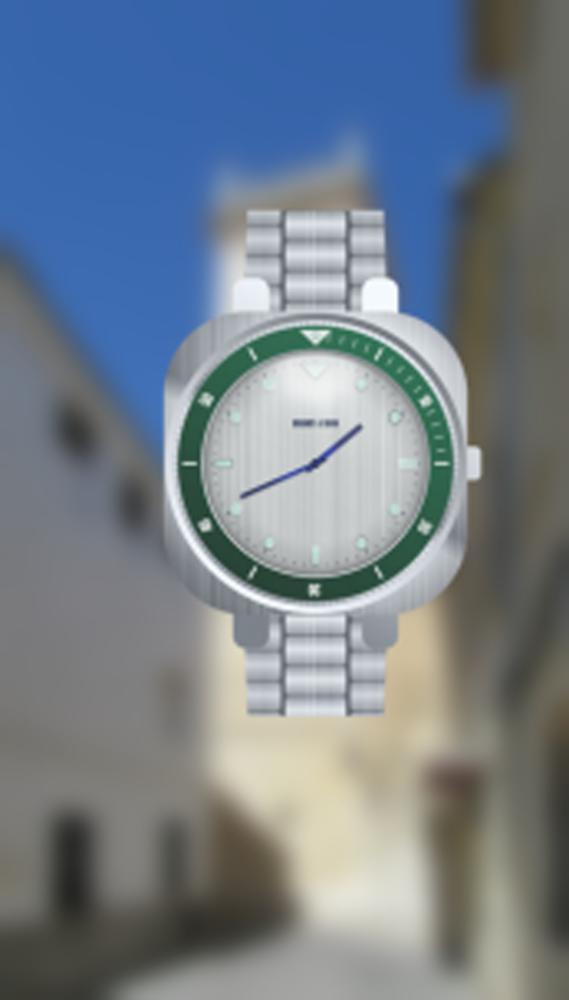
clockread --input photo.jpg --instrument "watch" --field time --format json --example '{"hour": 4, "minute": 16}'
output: {"hour": 1, "minute": 41}
